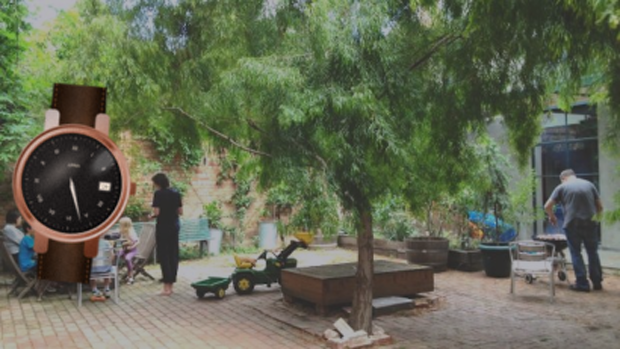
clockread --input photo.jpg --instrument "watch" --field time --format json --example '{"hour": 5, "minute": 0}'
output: {"hour": 5, "minute": 27}
